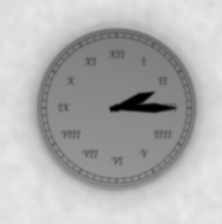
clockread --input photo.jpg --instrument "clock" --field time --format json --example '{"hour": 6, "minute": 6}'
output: {"hour": 2, "minute": 15}
